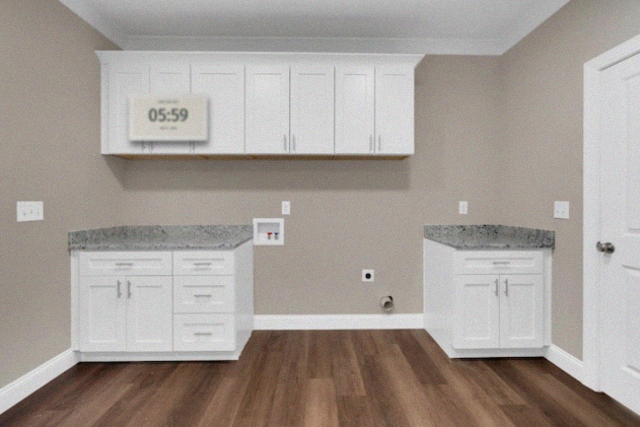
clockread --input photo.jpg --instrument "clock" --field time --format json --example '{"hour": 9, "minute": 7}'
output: {"hour": 5, "minute": 59}
